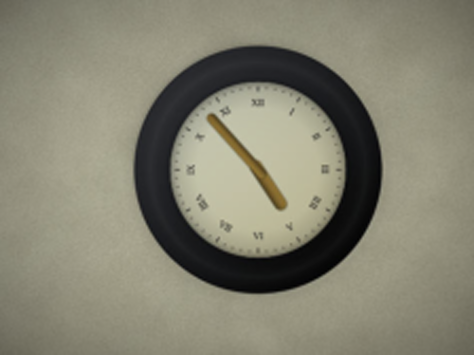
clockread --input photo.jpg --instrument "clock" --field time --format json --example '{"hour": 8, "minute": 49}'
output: {"hour": 4, "minute": 53}
